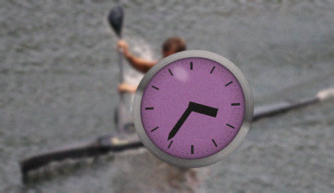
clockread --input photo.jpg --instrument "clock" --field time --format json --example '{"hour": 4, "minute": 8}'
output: {"hour": 3, "minute": 36}
